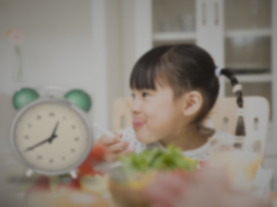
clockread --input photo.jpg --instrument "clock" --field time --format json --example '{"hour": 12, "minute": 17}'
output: {"hour": 12, "minute": 40}
